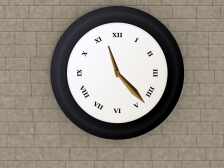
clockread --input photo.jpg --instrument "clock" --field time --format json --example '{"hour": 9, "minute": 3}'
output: {"hour": 11, "minute": 23}
